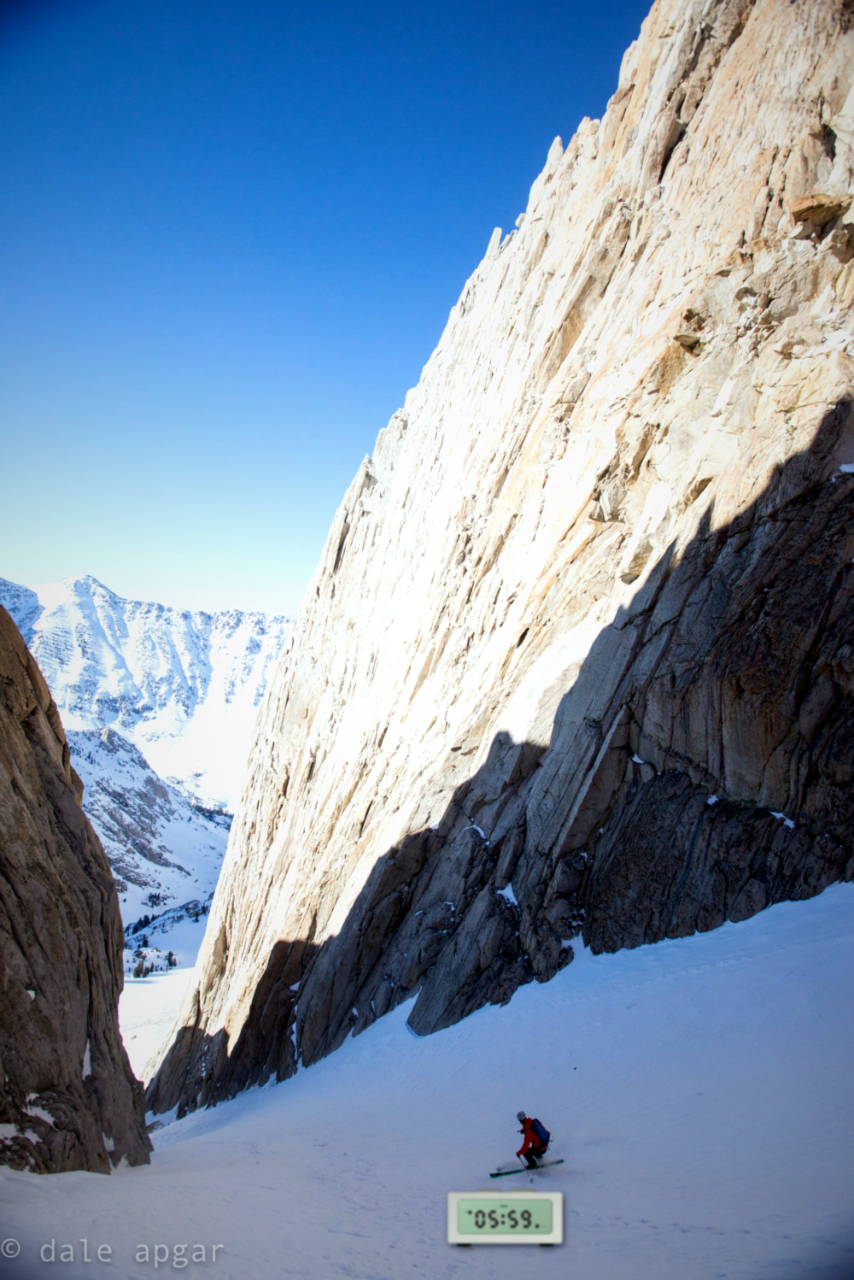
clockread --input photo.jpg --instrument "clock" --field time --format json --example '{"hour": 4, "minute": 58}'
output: {"hour": 5, "minute": 59}
